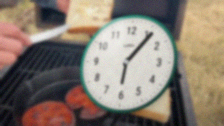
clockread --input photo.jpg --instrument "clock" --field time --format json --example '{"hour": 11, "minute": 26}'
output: {"hour": 6, "minute": 6}
